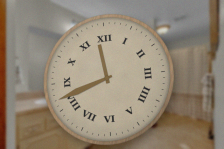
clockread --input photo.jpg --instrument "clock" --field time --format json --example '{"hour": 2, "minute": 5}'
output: {"hour": 11, "minute": 42}
